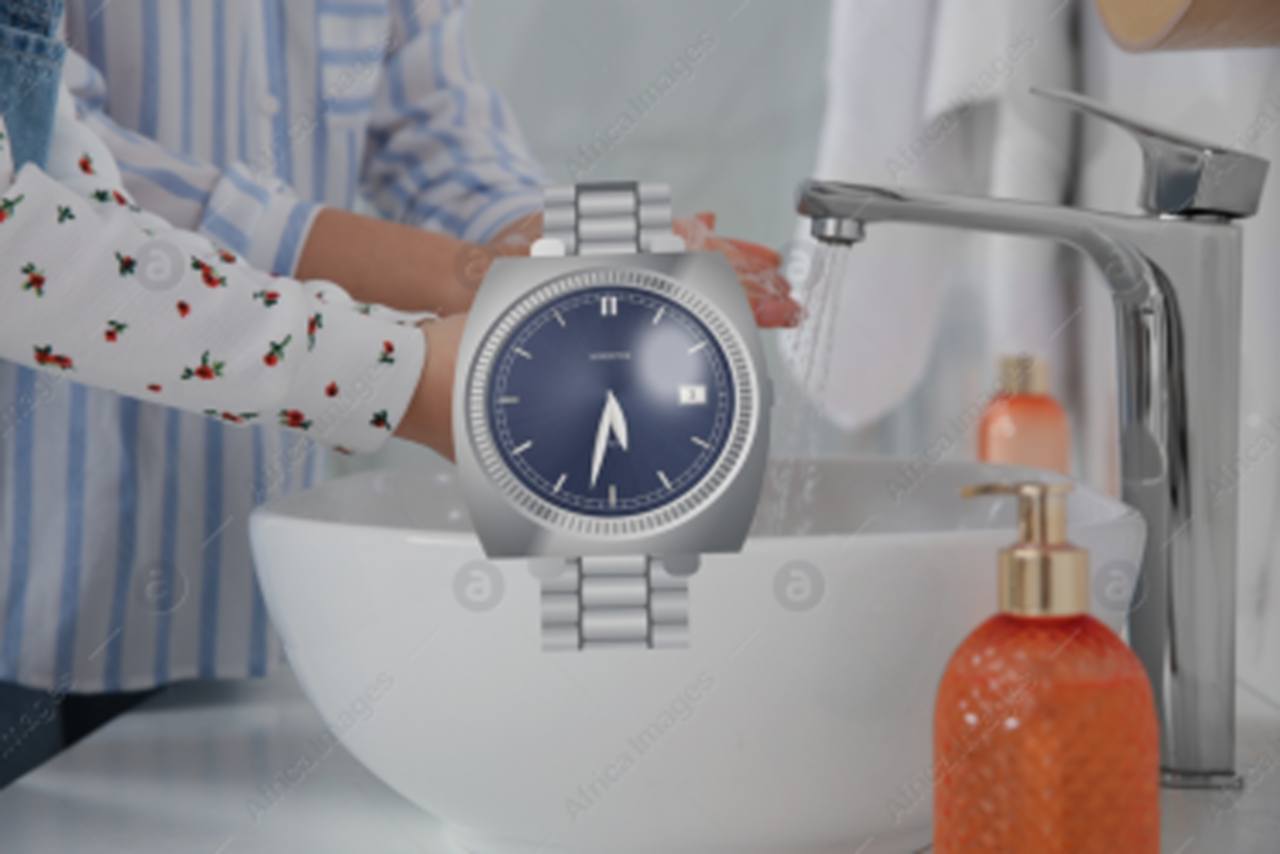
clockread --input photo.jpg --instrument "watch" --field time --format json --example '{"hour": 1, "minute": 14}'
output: {"hour": 5, "minute": 32}
